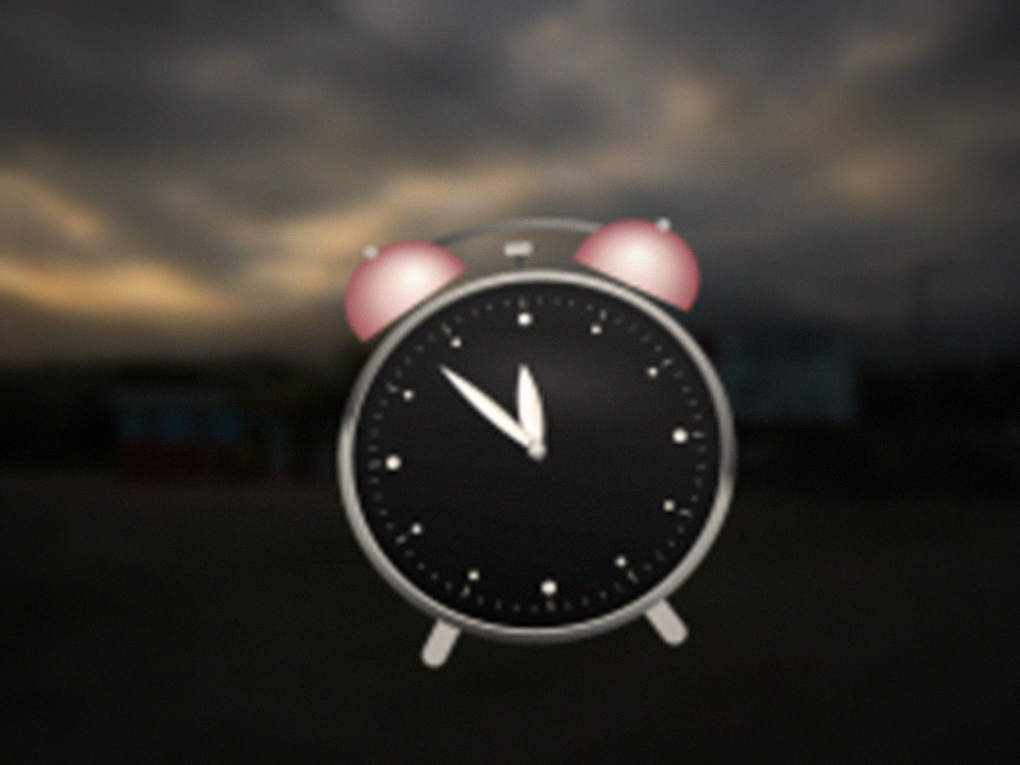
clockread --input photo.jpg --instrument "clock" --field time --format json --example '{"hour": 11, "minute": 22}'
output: {"hour": 11, "minute": 53}
